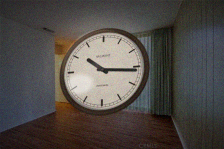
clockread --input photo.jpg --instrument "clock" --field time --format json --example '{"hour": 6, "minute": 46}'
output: {"hour": 10, "minute": 16}
